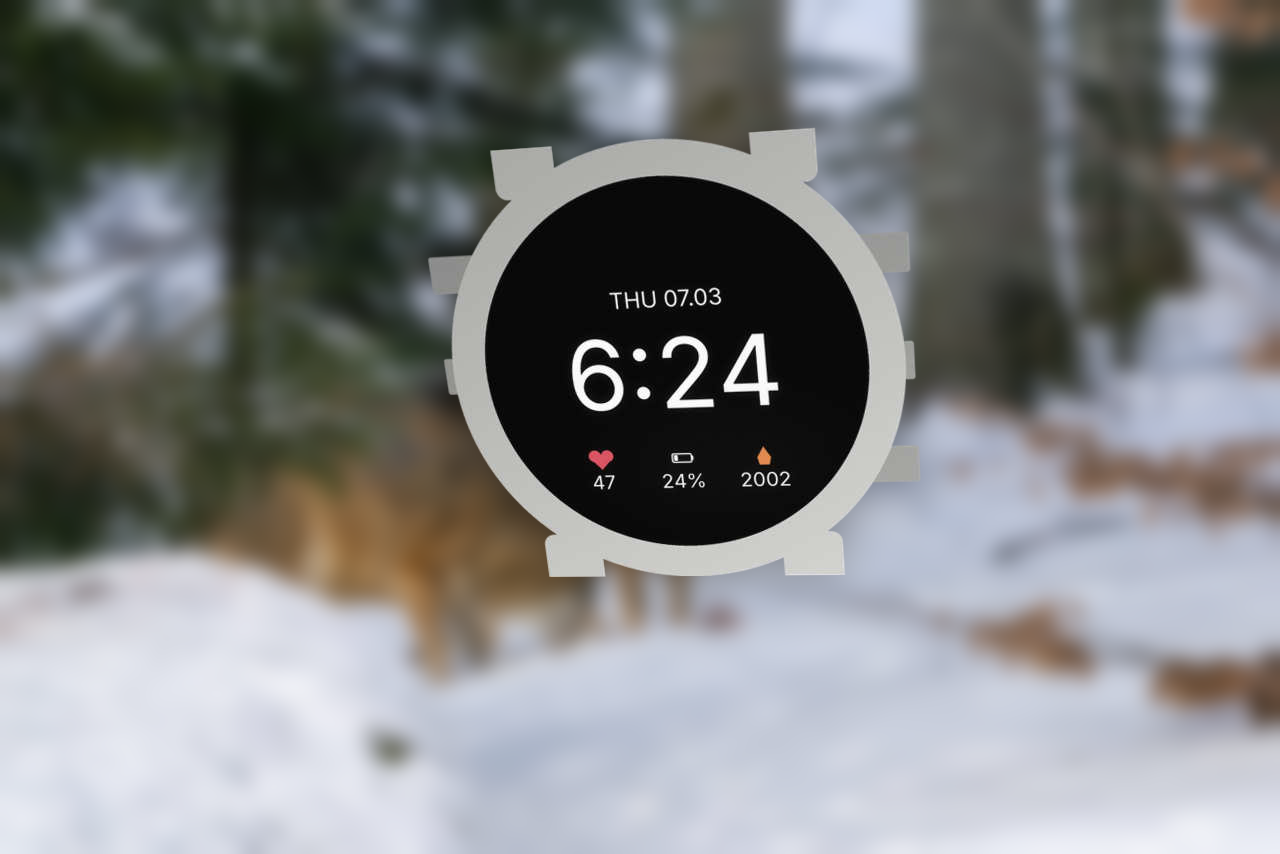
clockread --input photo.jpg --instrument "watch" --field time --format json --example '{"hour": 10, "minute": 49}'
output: {"hour": 6, "minute": 24}
